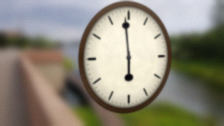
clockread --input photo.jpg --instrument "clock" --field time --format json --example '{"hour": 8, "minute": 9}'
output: {"hour": 5, "minute": 59}
